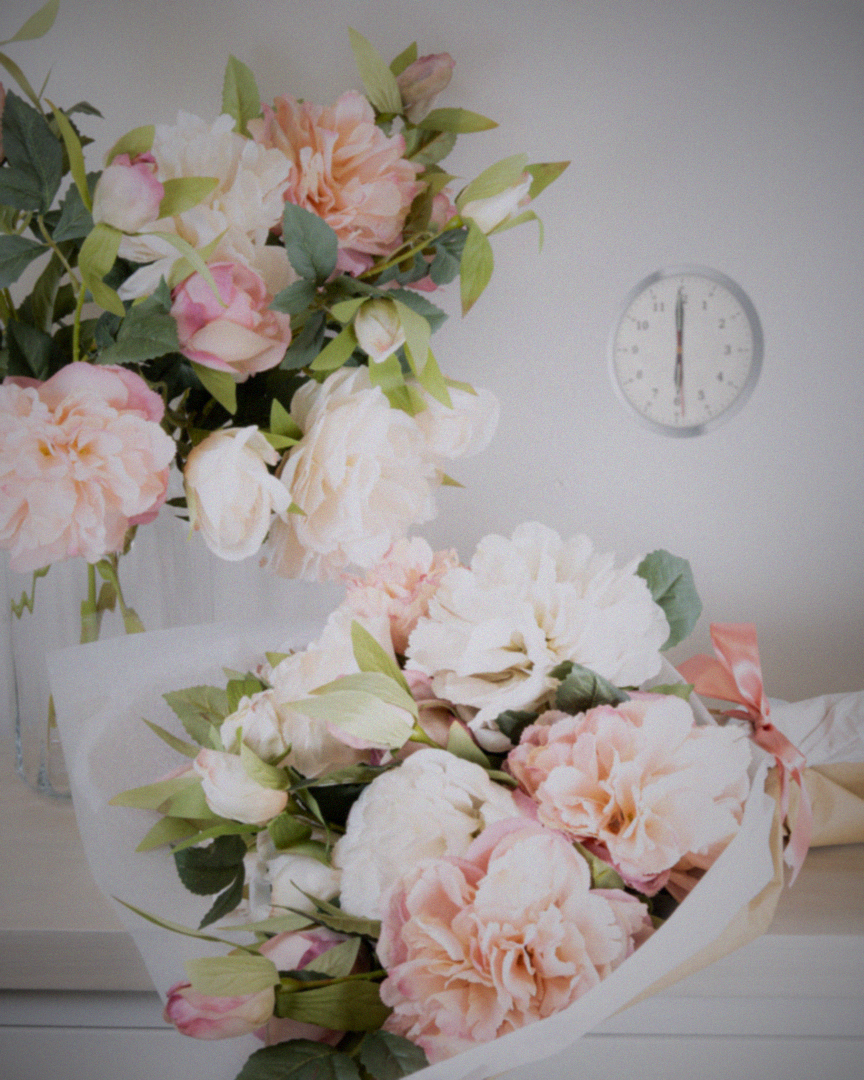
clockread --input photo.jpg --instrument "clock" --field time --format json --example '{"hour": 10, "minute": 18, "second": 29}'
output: {"hour": 5, "minute": 59, "second": 29}
